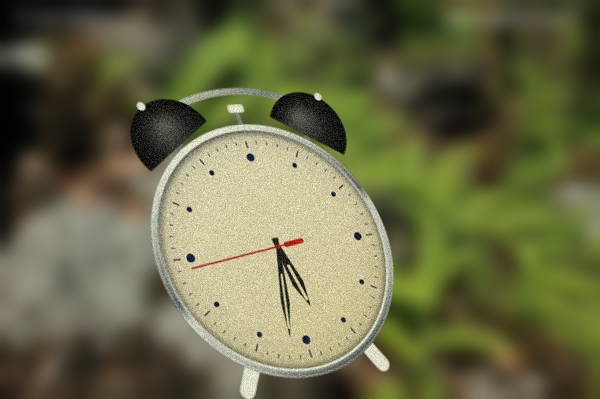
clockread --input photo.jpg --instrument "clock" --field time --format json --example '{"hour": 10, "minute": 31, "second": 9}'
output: {"hour": 5, "minute": 31, "second": 44}
